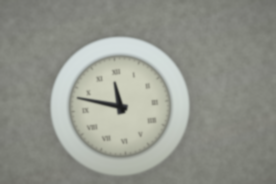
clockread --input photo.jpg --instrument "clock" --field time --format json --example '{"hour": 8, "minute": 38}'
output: {"hour": 11, "minute": 48}
